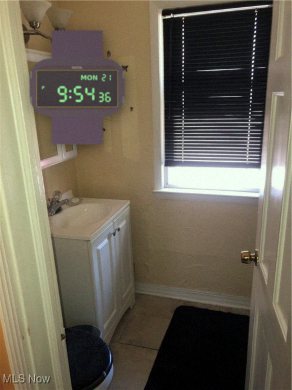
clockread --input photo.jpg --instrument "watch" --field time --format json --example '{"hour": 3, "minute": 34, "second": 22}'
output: {"hour": 9, "minute": 54, "second": 36}
